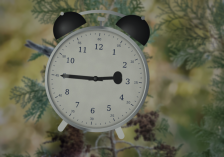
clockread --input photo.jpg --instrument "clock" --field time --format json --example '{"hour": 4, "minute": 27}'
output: {"hour": 2, "minute": 45}
